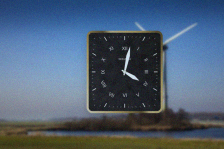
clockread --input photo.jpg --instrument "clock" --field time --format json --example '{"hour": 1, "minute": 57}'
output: {"hour": 4, "minute": 2}
